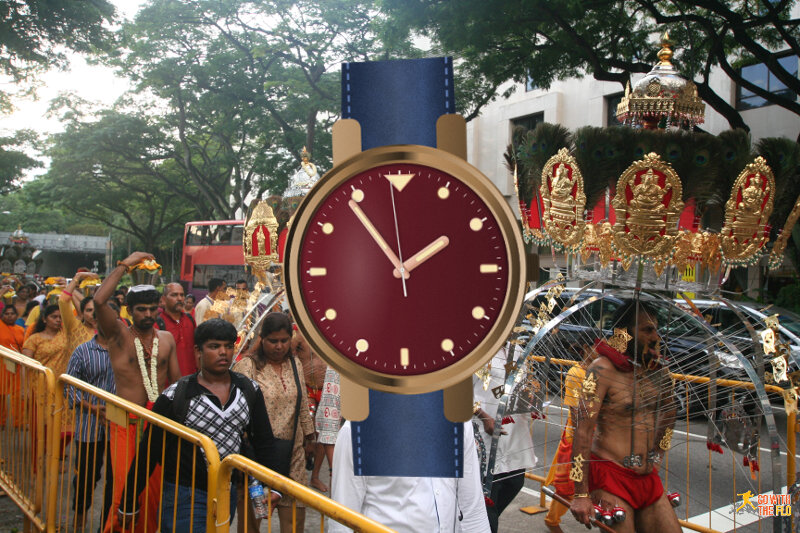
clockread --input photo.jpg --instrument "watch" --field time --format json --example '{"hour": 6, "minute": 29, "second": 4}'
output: {"hour": 1, "minute": 53, "second": 59}
